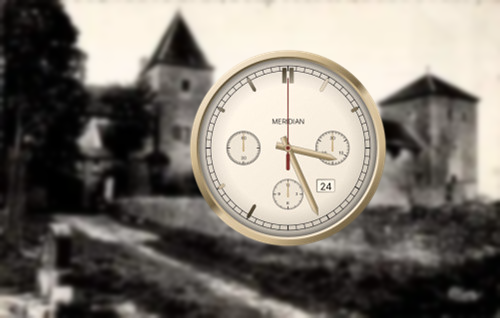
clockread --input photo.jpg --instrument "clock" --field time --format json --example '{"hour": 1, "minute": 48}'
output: {"hour": 3, "minute": 26}
